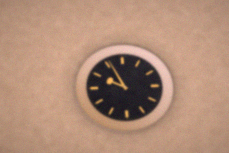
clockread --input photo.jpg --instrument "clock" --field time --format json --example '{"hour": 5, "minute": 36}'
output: {"hour": 9, "minute": 56}
